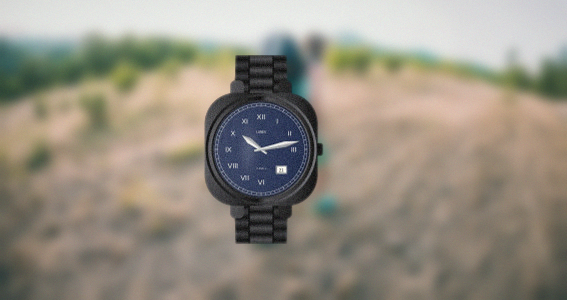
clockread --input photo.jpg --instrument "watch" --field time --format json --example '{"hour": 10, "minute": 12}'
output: {"hour": 10, "minute": 13}
